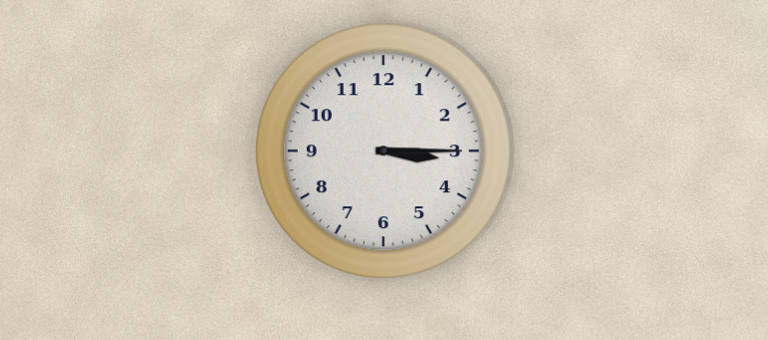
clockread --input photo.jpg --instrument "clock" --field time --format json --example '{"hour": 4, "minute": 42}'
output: {"hour": 3, "minute": 15}
